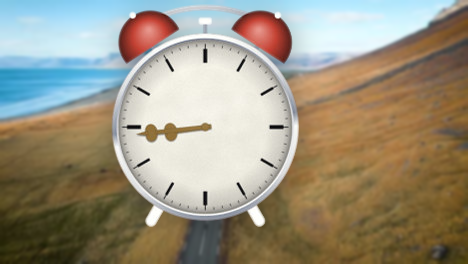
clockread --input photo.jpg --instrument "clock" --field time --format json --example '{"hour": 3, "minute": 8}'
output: {"hour": 8, "minute": 44}
